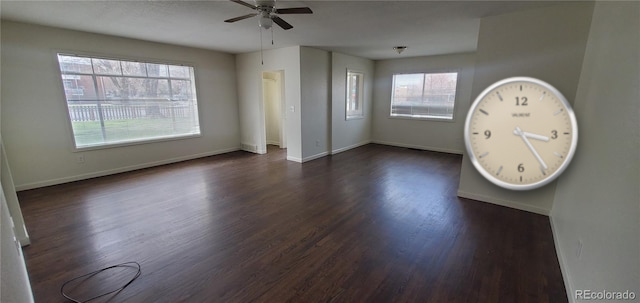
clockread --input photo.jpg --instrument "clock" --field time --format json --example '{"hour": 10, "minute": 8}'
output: {"hour": 3, "minute": 24}
